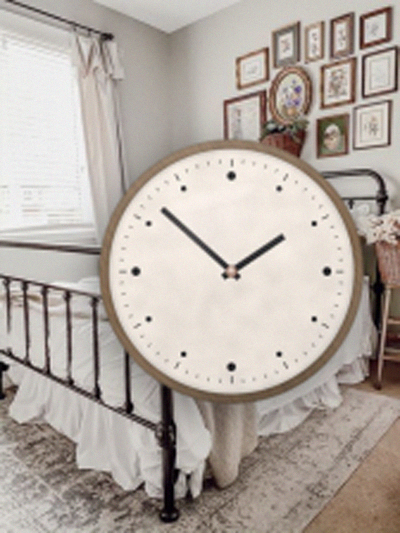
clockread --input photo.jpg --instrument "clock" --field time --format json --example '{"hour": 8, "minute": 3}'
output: {"hour": 1, "minute": 52}
